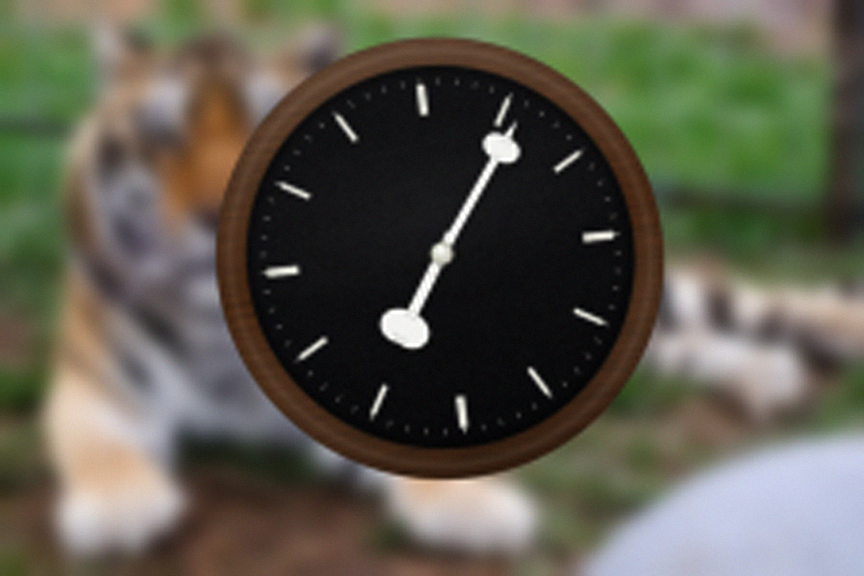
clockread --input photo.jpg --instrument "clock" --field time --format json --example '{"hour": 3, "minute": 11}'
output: {"hour": 7, "minute": 6}
